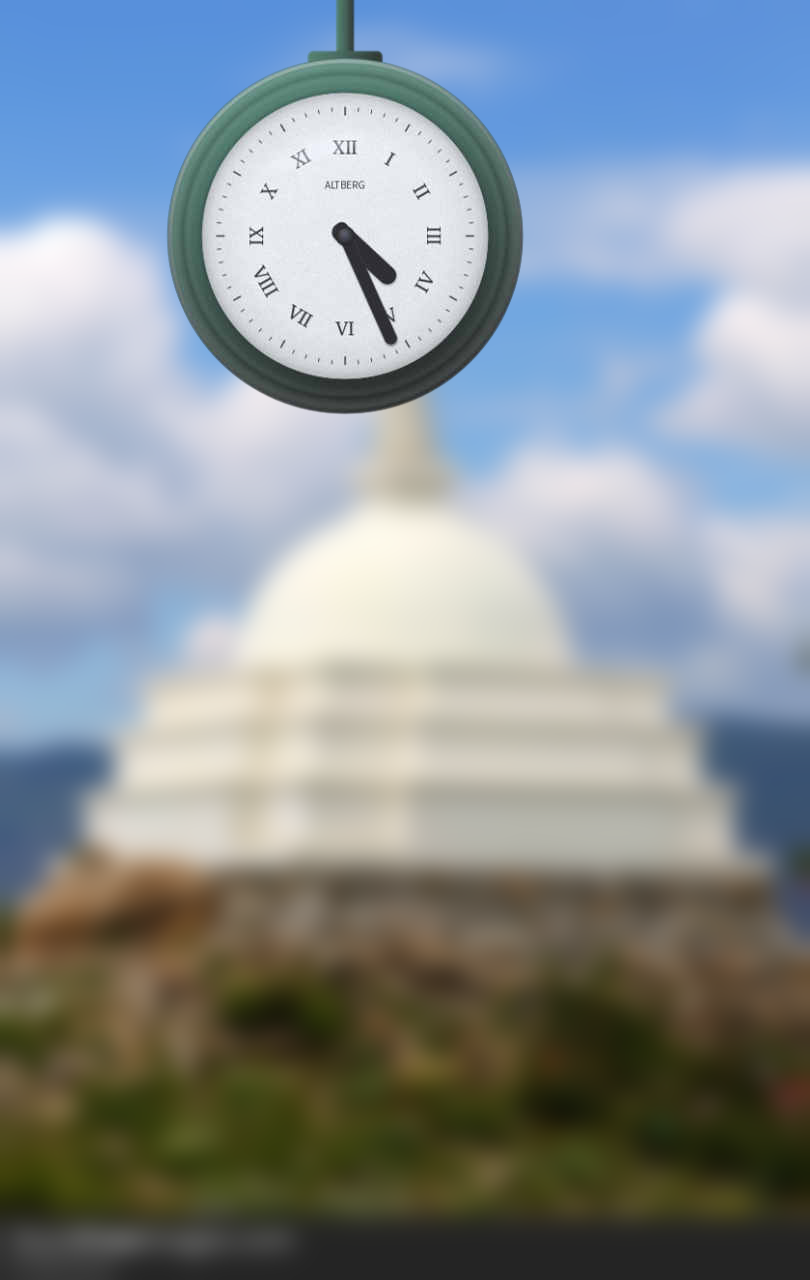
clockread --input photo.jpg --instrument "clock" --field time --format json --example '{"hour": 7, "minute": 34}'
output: {"hour": 4, "minute": 26}
